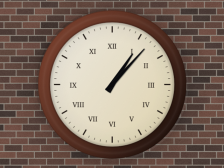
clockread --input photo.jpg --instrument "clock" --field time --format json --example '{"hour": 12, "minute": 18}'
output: {"hour": 1, "minute": 7}
